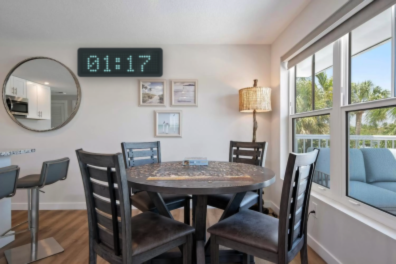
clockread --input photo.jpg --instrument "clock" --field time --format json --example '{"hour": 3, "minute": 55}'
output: {"hour": 1, "minute": 17}
